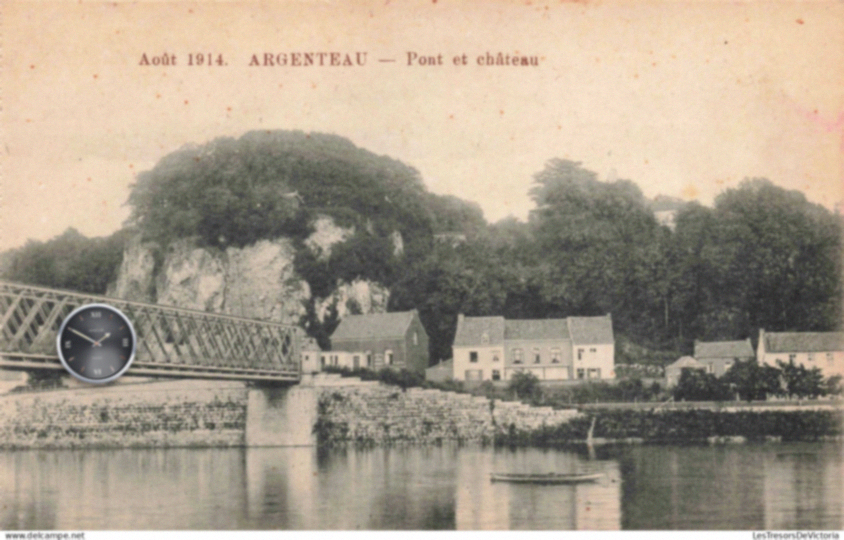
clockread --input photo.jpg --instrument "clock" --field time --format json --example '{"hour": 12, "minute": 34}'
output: {"hour": 1, "minute": 50}
